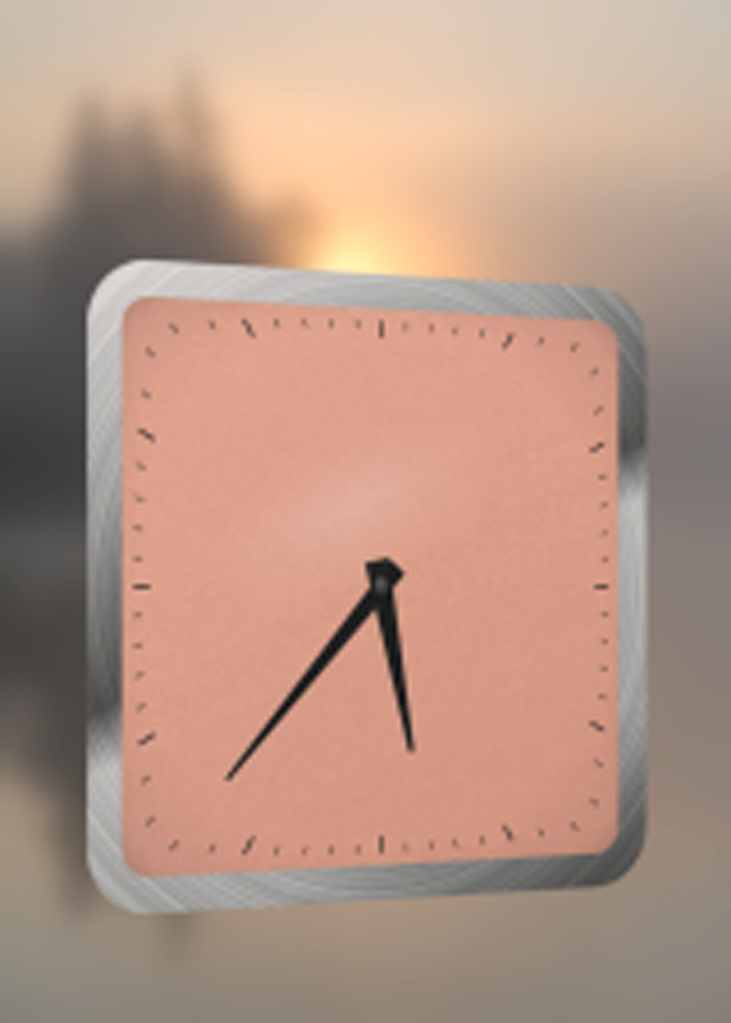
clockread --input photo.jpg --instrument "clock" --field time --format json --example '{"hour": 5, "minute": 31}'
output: {"hour": 5, "minute": 37}
